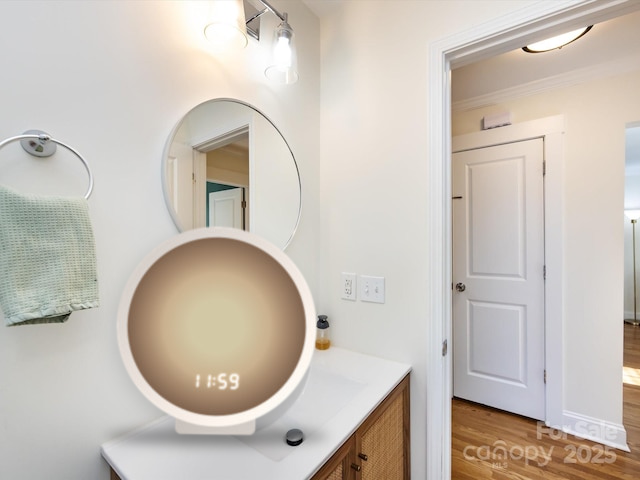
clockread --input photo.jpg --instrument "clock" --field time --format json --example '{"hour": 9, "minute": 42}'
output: {"hour": 11, "minute": 59}
